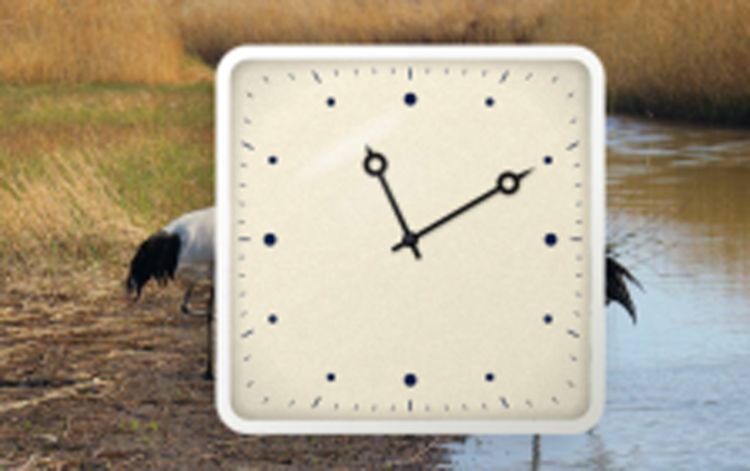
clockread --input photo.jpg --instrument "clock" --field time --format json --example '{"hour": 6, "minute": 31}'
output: {"hour": 11, "minute": 10}
